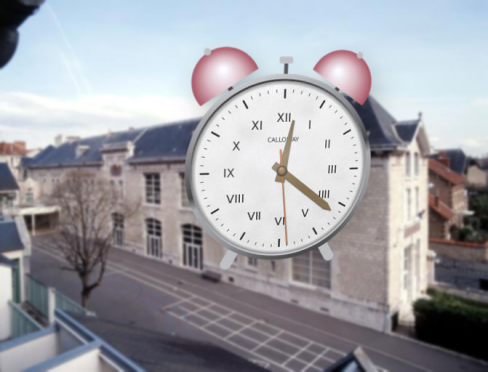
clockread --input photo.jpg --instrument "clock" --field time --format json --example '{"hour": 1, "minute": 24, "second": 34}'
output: {"hour": 12, "minute": 21, "second": 29}
